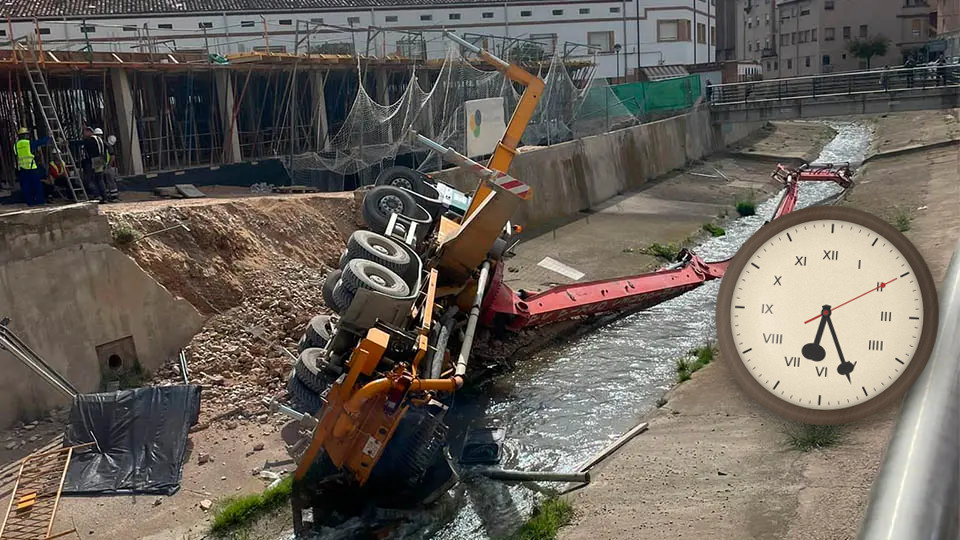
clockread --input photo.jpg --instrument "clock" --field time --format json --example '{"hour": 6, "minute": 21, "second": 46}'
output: {"hour": 6, "minute": 26, "second": 10}
